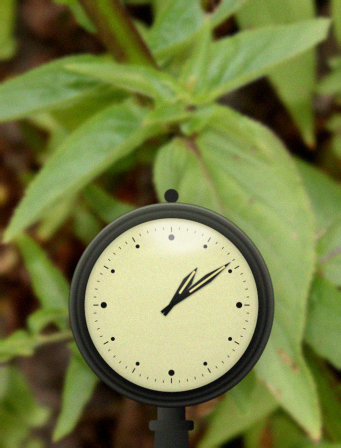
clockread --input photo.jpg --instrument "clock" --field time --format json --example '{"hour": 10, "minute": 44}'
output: {"hour": 1, "minute": 9}
